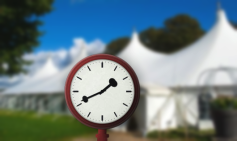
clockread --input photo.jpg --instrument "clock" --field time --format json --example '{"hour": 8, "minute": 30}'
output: {"hour": 1, "minute": 41}
